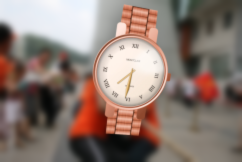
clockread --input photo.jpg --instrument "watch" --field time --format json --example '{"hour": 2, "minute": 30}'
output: {"hour": 7, "minute": 31}
